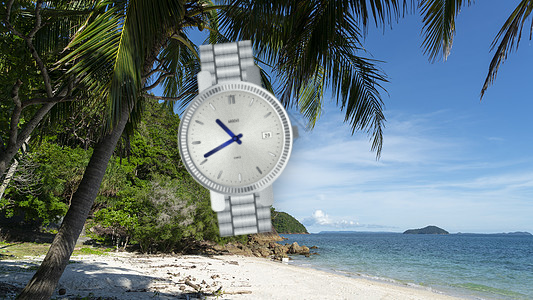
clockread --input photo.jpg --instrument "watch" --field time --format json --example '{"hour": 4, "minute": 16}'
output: {"hour": 10, "minute": 41}
